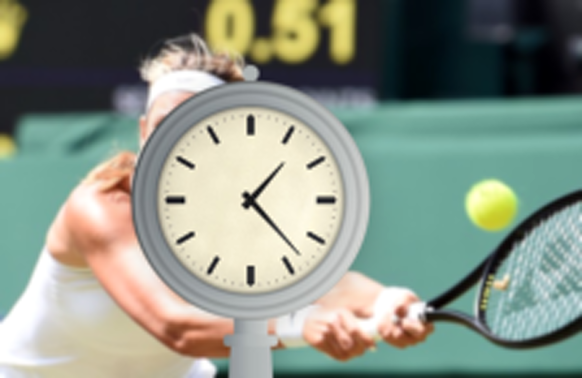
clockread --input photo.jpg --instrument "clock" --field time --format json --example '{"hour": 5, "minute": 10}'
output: {"hour": 1, "minute": 23}
